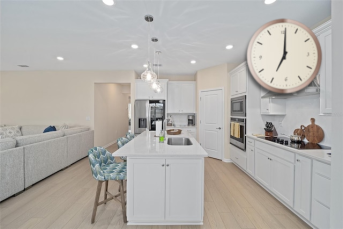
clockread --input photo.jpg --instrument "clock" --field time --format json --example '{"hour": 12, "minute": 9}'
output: {"hour": 7, "minute": 1}
